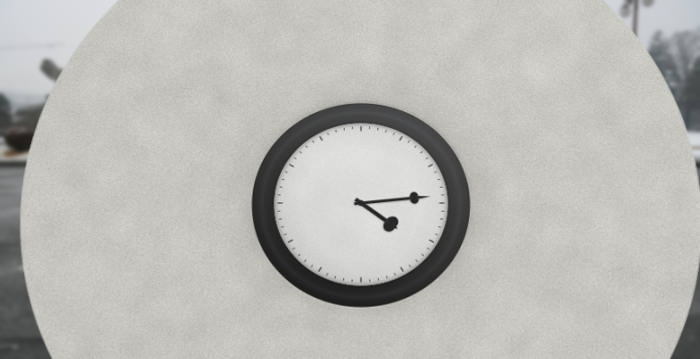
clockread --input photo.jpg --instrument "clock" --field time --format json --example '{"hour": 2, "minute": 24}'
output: {"hour": 4, "minute": 14}
